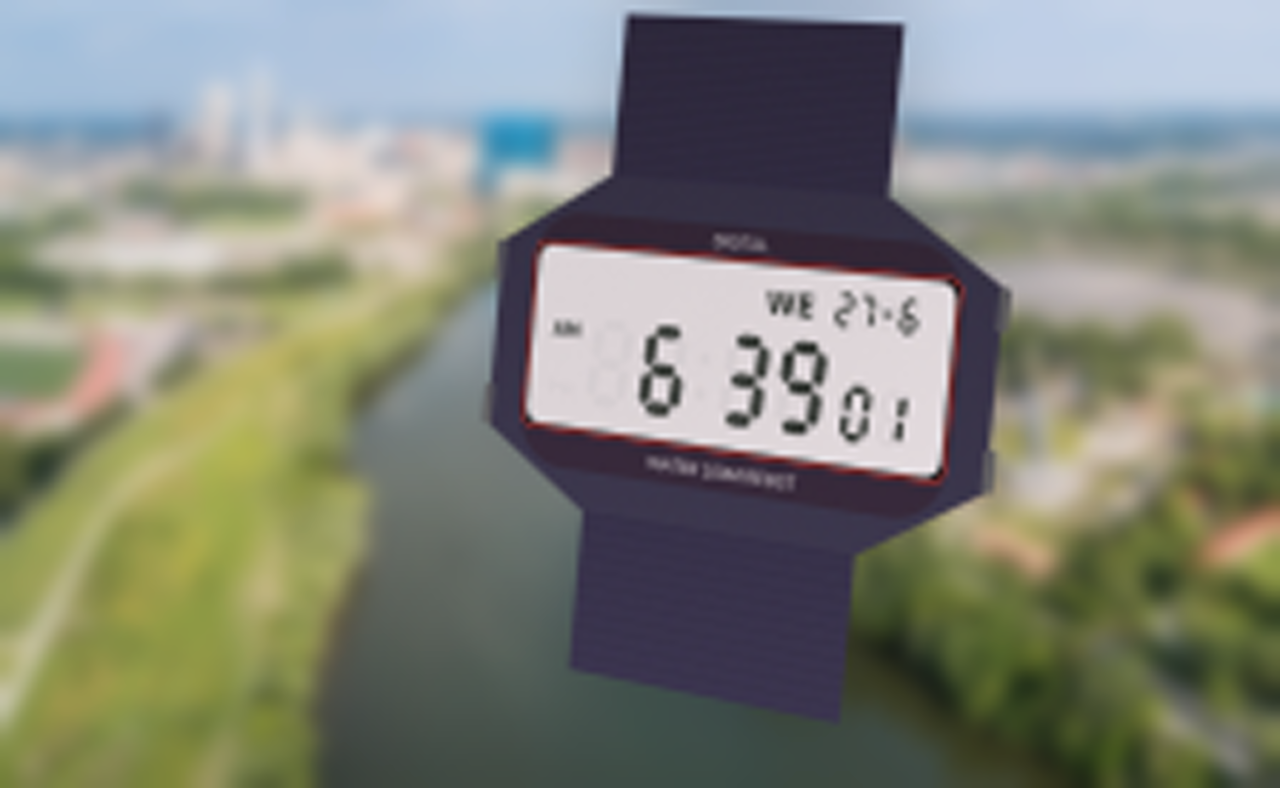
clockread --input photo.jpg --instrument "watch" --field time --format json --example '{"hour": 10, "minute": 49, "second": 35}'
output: {"hour": 6, "minute": 39, "second": 1}
